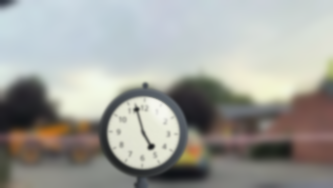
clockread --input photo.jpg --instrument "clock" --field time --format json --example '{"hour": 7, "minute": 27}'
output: {"hour": 4, "minute": 57}
